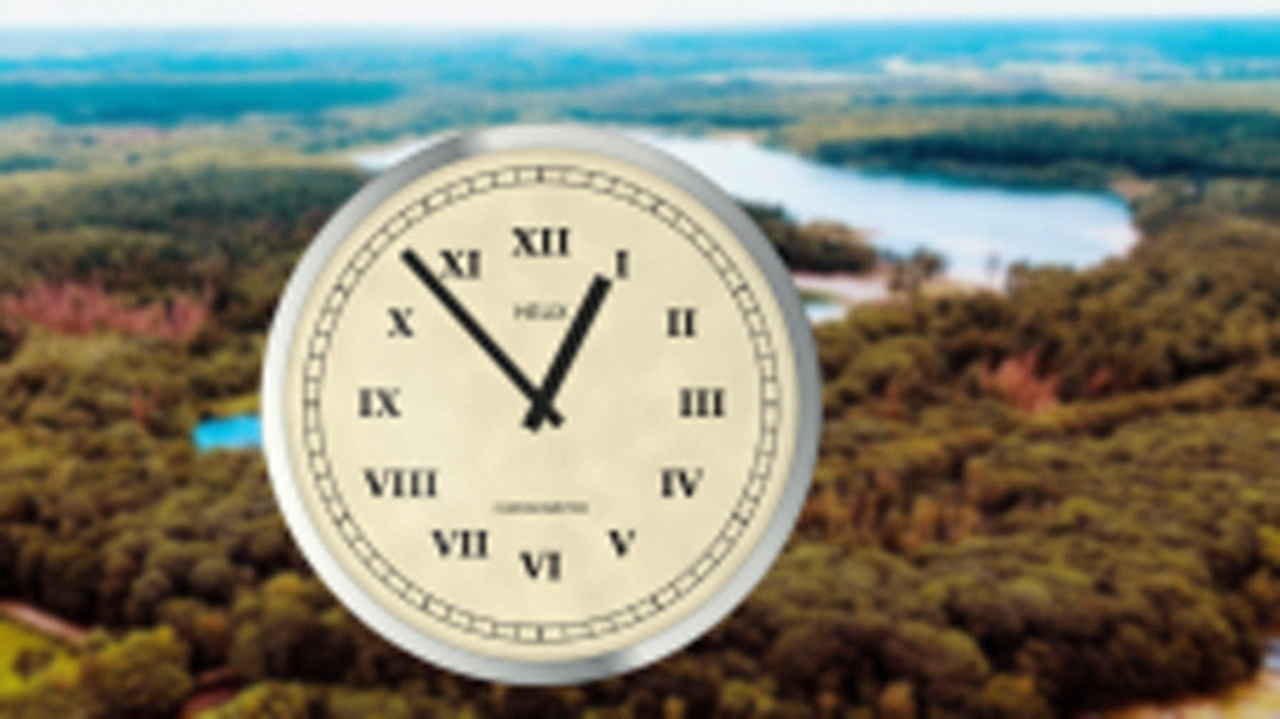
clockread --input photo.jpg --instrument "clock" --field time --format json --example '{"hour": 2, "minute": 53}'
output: {"hour": 12, "minute": 53}
